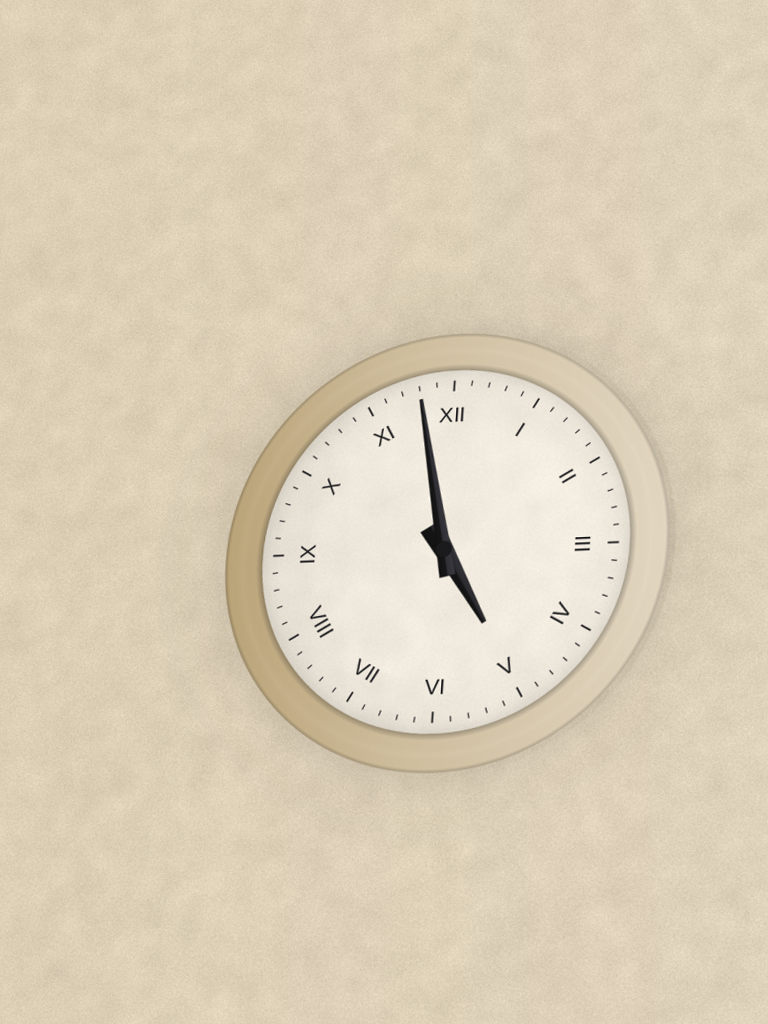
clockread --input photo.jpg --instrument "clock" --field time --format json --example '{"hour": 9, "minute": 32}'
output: {"hour": 4, "minute": 58}
